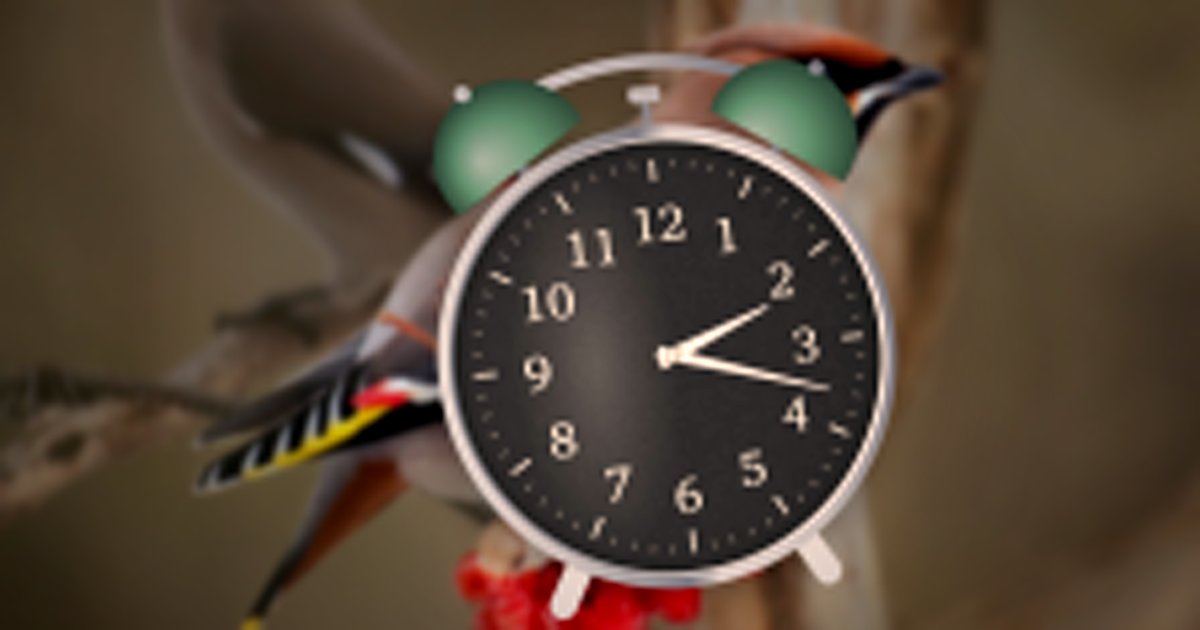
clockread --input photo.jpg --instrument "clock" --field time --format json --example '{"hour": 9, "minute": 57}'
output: {"hour": 2, "minute": 18}
